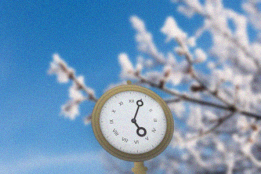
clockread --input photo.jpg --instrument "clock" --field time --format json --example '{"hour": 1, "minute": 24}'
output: {"hour": 5, "minute": 4}
